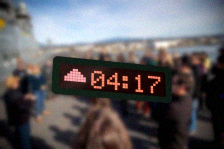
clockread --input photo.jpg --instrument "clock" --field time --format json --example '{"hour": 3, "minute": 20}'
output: {"hour": 4, "minute": 17}
